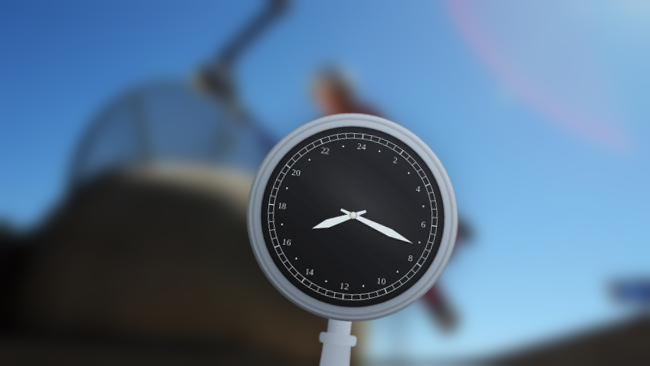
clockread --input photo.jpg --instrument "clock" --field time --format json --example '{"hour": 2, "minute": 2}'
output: {"hour": 16, "minute": 18}
